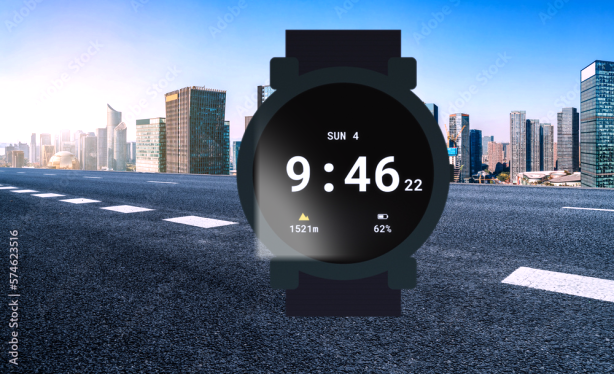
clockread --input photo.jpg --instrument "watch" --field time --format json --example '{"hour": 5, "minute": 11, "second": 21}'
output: {"hour": 9, "minute": 46, "second": 22}
